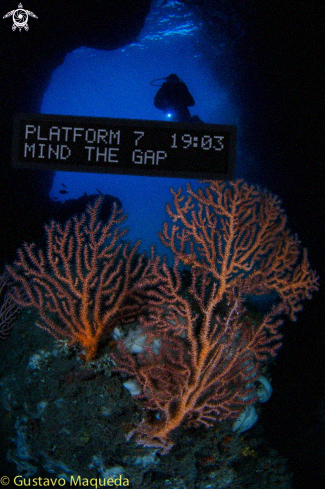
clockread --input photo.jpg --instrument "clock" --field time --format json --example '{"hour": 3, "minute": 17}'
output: {"hour": 19, "minute": 3}
